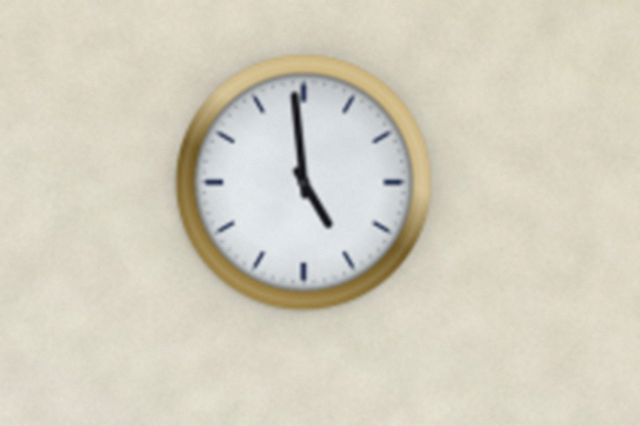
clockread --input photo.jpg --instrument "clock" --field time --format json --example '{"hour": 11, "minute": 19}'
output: {"hour": 4, "minute": 59}
